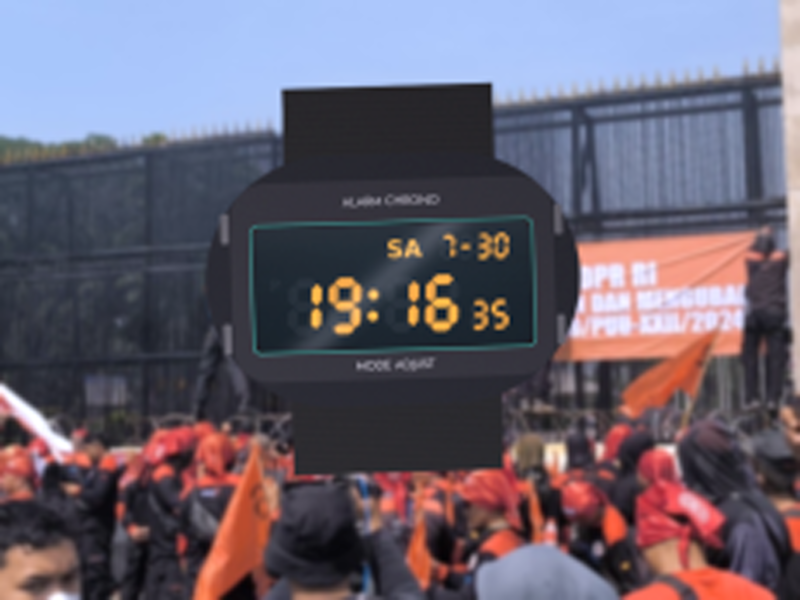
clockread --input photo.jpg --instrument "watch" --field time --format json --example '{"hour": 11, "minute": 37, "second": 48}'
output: {"hour": 19, "minute": 16, "second": 35}
